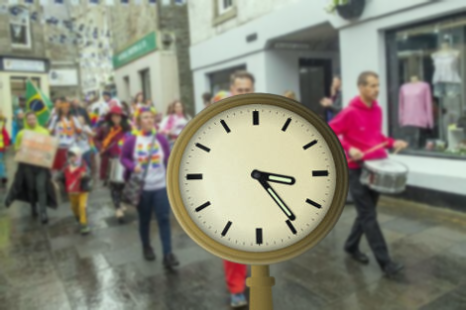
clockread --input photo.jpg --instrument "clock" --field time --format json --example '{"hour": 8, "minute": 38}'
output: {"hour": 3, "minute": 24}
